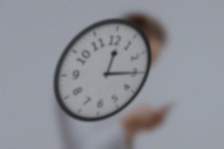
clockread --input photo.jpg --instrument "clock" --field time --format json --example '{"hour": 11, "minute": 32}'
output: {"hour": 12, "minute": 15}
